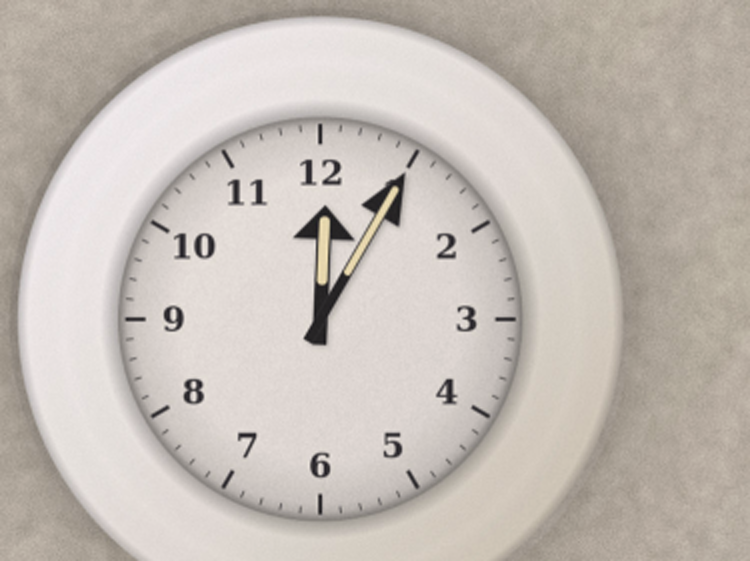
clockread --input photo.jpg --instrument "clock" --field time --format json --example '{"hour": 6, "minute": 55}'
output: {"hour": 12, "minute": 5}
